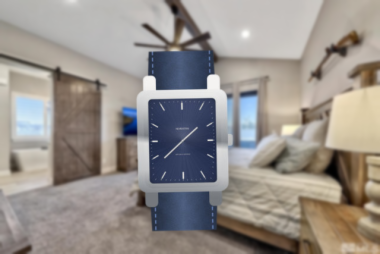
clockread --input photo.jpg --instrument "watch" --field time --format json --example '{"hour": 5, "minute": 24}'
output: {"hour": 1, "minute": 38}
